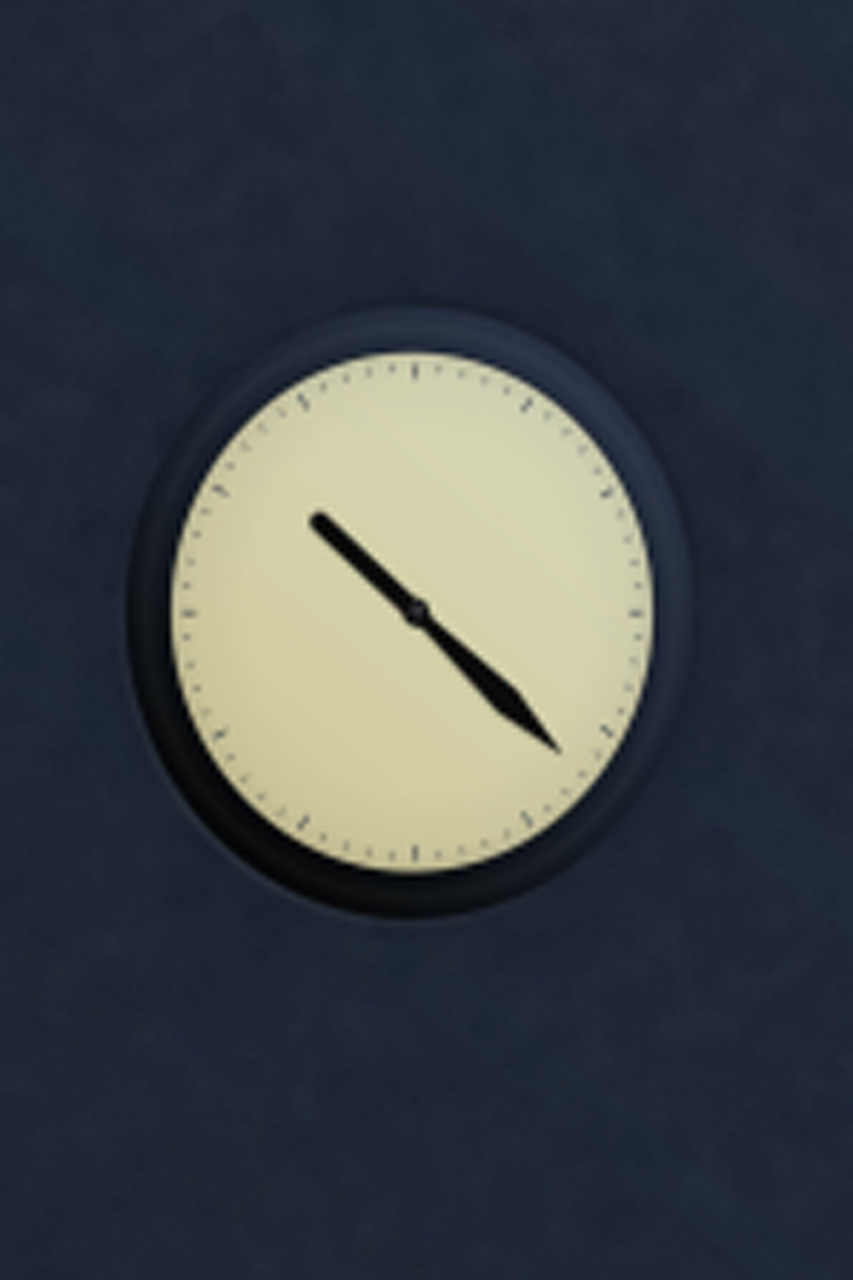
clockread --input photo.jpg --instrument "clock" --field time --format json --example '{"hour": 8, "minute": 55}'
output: {"hour": 10, "minute": 22}
